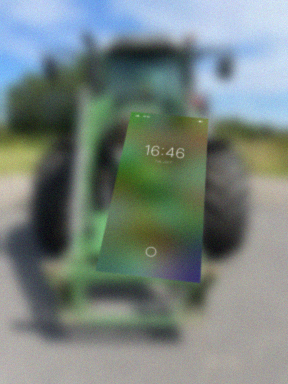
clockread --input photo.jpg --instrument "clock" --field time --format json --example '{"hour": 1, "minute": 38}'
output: {"hour": 16, "minute": 46}
